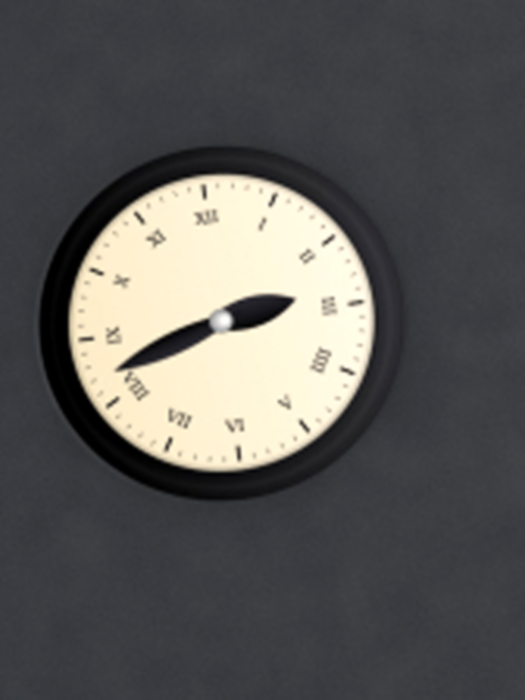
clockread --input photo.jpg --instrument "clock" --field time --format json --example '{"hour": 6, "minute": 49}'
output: {"hour": 2, "minute": 42}
